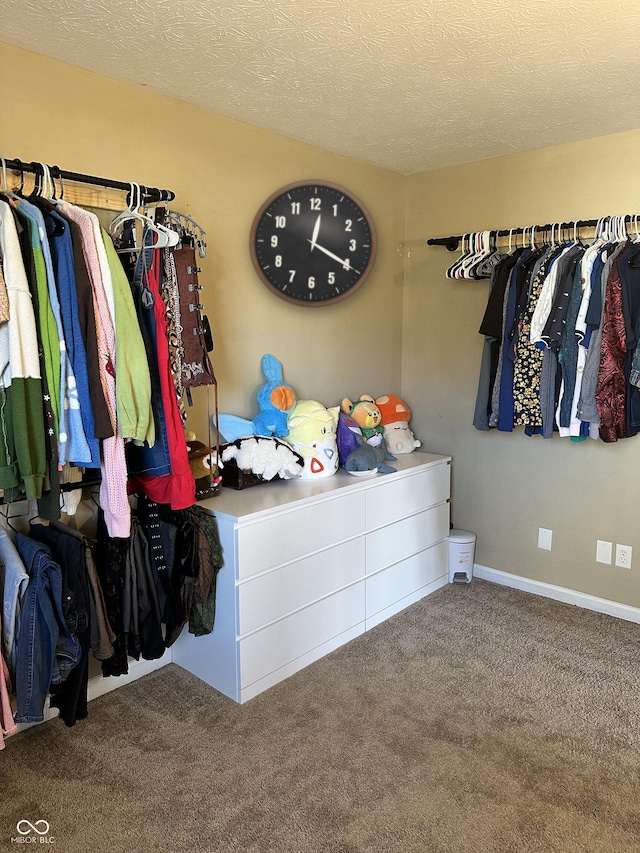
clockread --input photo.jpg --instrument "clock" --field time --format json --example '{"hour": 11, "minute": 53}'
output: {"hour": 12, "minute": 20}
